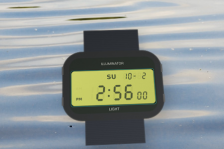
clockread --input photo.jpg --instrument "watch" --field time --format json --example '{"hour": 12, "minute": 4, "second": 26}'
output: {"hour": 2, "minute": 56, "second": 0}
